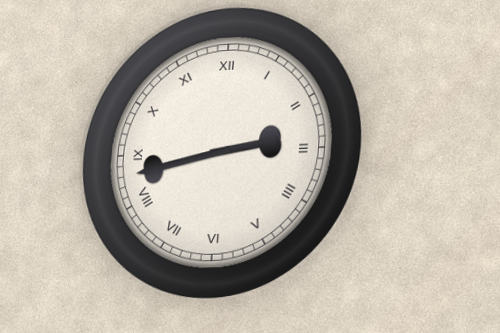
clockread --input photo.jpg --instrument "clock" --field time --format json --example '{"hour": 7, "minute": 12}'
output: {"hour": 2, "minute": 43}
